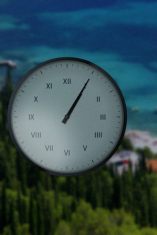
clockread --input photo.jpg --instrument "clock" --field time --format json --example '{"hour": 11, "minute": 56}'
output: {"hour": 1, "minute": 5}
